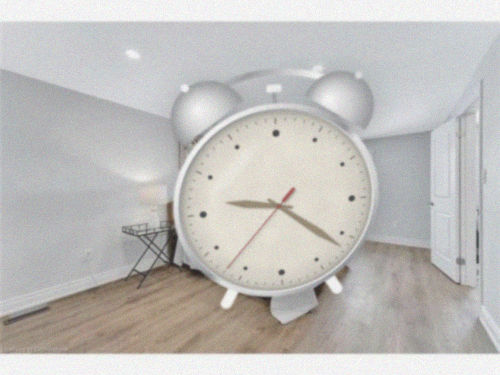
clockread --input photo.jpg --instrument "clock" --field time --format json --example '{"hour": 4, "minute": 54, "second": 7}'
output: {"hour": 9, "minute": 21, "second": 37}
